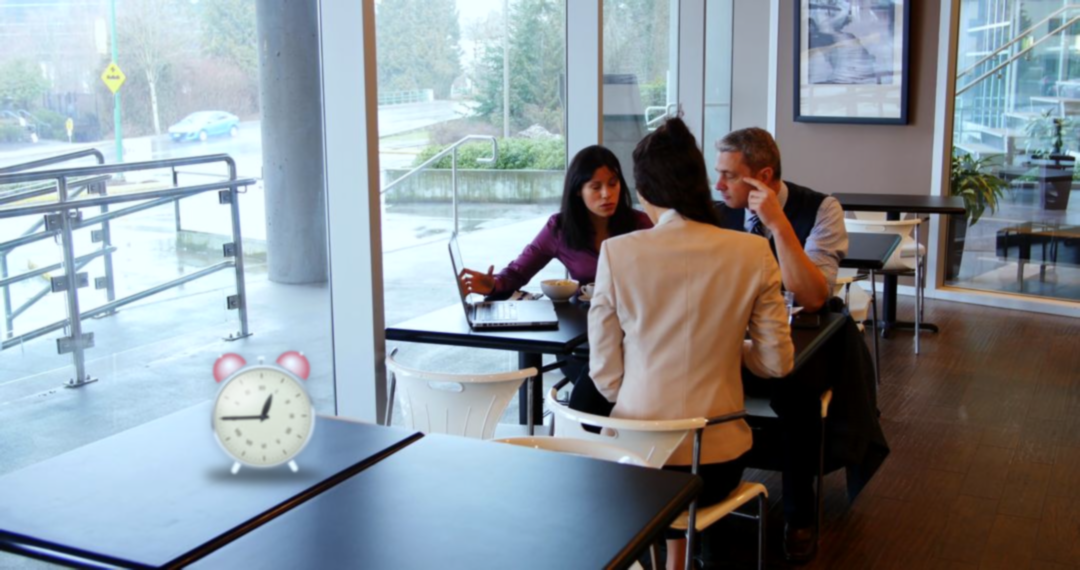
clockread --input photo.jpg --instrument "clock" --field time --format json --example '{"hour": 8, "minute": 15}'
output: {"hour": 12, "minute": 45}
